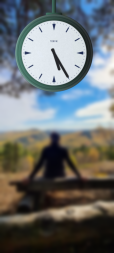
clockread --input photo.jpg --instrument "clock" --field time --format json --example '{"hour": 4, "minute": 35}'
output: {"hour": 5, "minute": 25}
